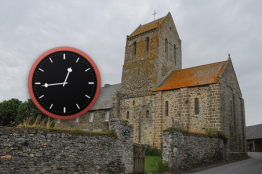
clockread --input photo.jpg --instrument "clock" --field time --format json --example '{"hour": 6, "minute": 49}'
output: {"hour": 12, "minute": 44}
